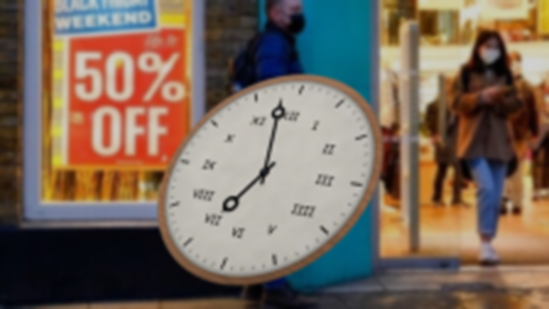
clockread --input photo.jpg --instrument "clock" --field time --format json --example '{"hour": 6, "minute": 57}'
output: {"hour": 6, "minute": 58}
